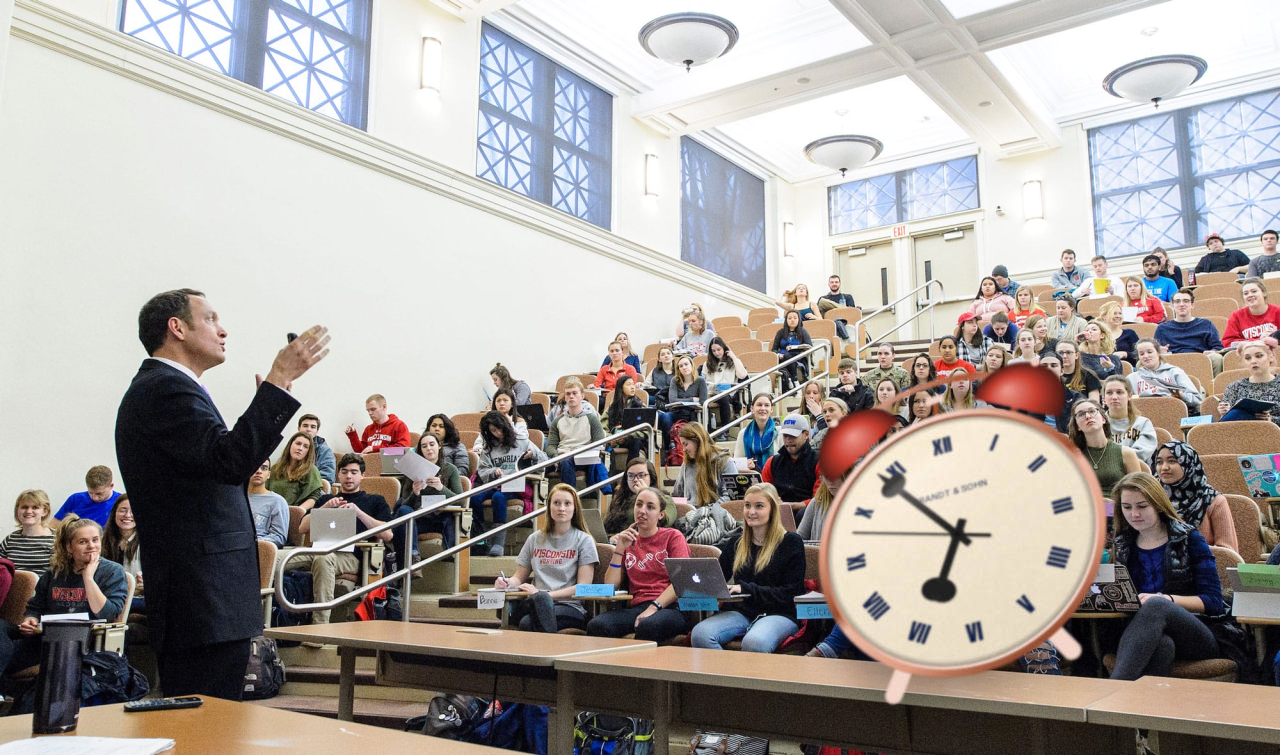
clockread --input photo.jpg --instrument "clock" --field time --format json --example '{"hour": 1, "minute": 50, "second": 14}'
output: {"hour": 6, "minute": 53, "second": 48}
